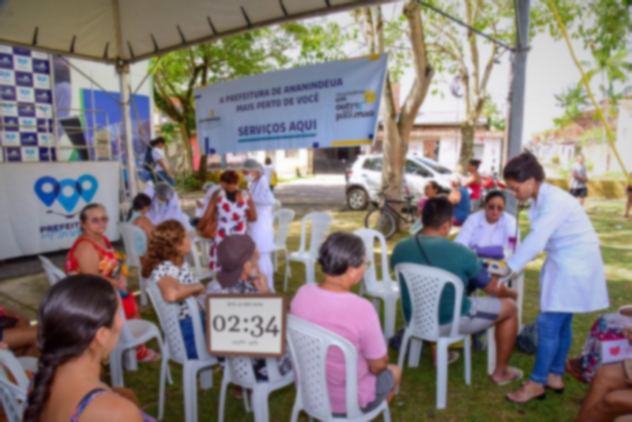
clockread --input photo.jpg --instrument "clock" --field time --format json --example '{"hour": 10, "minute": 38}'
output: {"hour": 2, "minute": 34}
